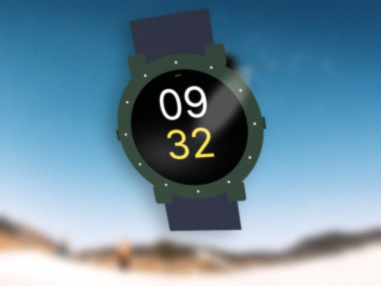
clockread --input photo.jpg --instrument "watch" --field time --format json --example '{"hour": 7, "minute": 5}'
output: {"hour": 9, "minute": 32}
